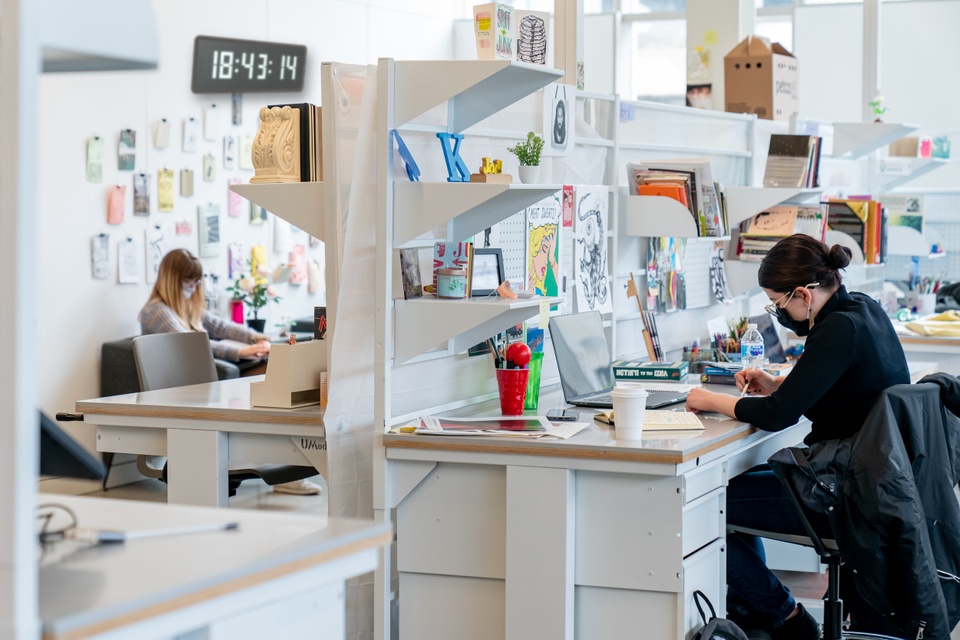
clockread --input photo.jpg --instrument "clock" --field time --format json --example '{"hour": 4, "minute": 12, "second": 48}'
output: {"hour": 18, "minute": 43, "second": 14}
